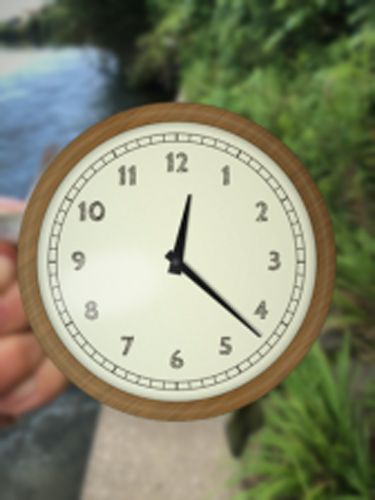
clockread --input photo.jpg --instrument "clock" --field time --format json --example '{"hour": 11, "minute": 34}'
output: {"hour": 12, "minute": 22}
